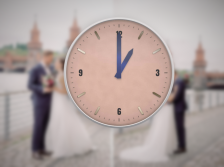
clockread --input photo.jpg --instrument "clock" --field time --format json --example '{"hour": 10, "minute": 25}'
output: {"hour": 1, "minute": 0}
